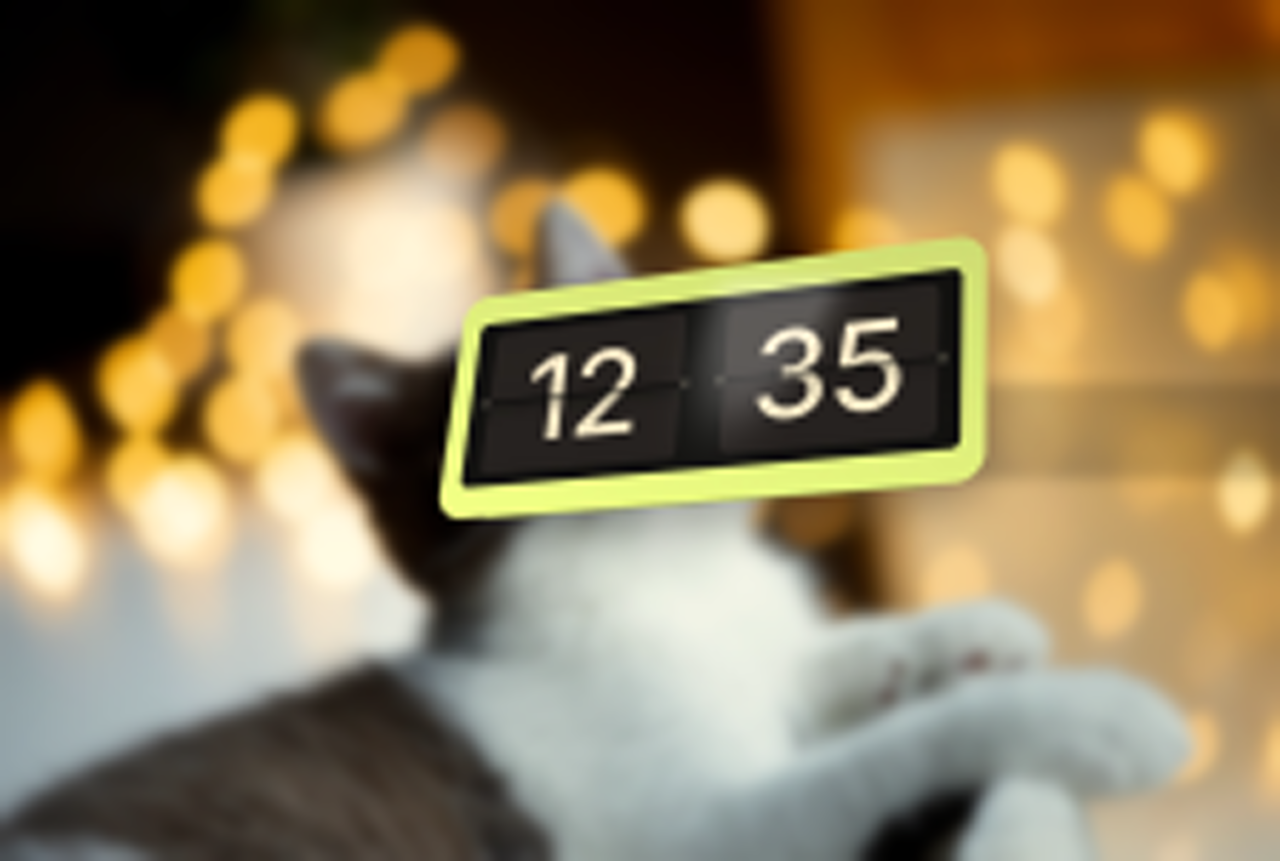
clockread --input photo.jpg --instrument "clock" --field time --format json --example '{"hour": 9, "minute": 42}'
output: {"hour": 12, "minute": 35}
